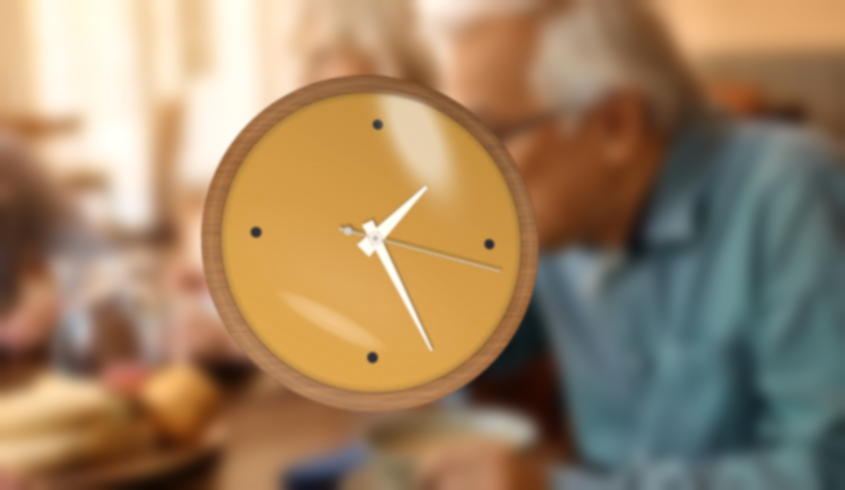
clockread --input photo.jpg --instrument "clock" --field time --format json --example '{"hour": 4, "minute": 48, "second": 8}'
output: {"hour": 1, "minute": 25, "second": 17}
